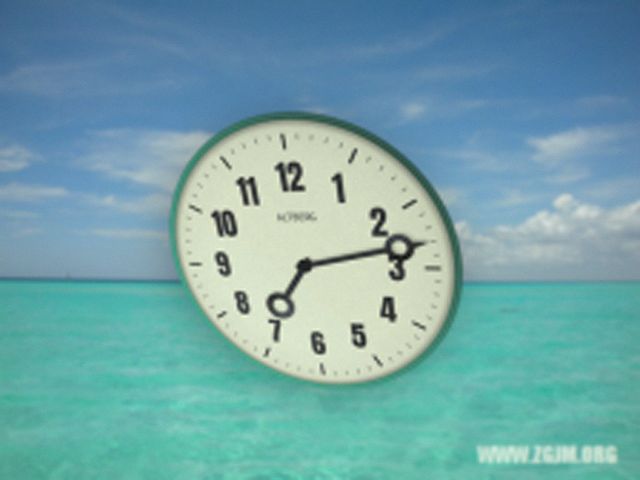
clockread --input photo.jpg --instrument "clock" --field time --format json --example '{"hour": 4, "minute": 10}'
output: {"hour": 7, "minute": 13}
